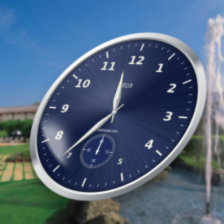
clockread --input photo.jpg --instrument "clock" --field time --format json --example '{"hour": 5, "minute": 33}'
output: {"hour": 11, "minute": 36}
